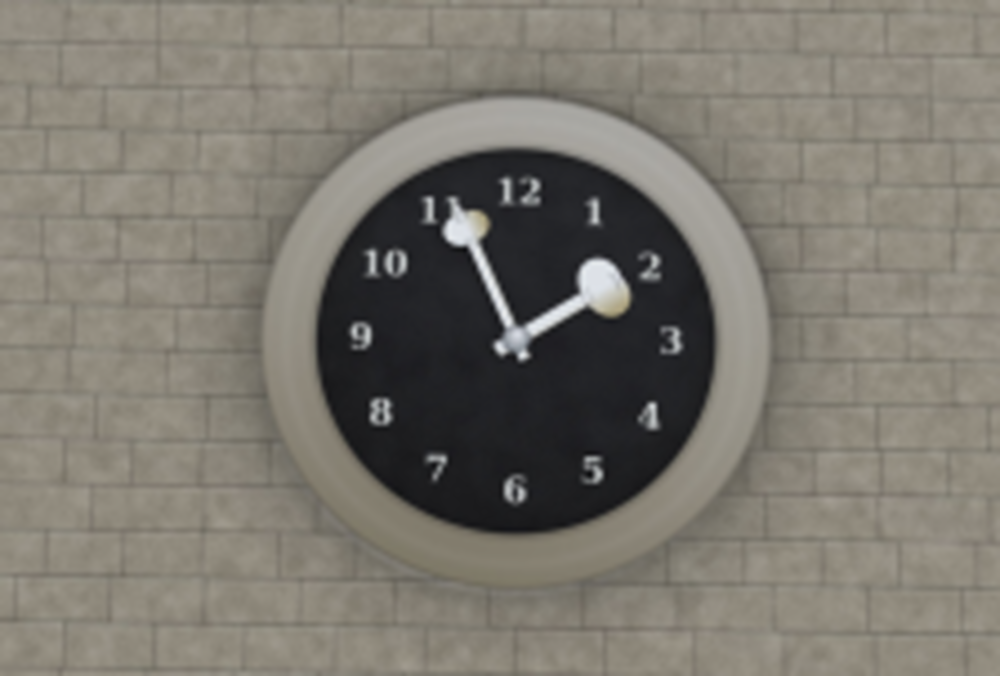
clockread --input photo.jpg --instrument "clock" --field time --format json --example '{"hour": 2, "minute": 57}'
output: {"hour": 1, "minute": 56}
